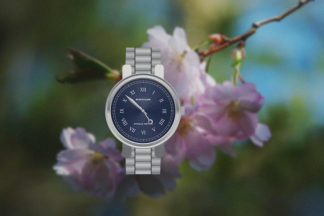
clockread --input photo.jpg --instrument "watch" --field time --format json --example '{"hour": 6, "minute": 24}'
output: {"hour": 4, "minute": 52}
